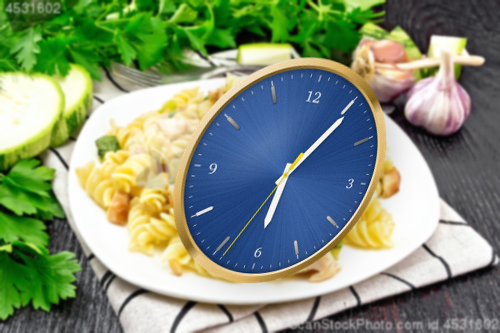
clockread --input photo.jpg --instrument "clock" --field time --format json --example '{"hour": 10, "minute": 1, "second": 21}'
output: {"hour": 6, "minute": 5, "second": 34}
